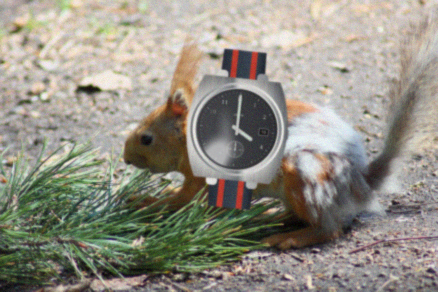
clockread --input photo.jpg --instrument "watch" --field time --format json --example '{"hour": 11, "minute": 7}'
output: {"hour": 4, "minute": 0}
